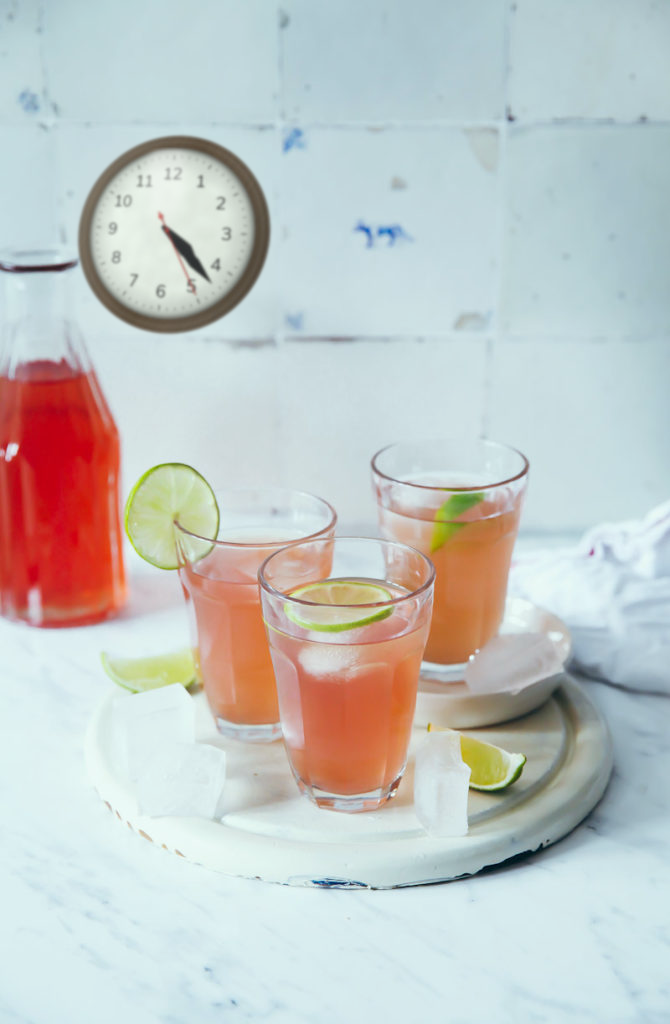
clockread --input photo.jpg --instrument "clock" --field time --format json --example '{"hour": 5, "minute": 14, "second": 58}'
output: {"hour": 4, "minute": 22, "second": 25}
